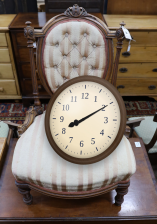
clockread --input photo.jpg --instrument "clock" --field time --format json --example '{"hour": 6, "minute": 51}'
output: {"hour": 8, "minute": 10}
